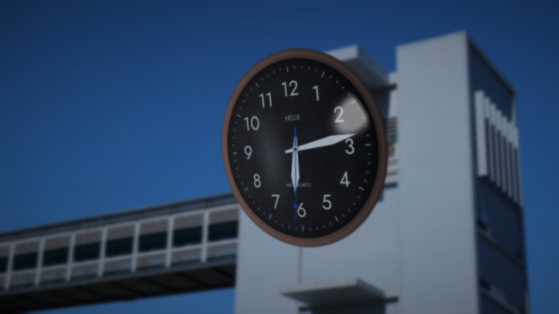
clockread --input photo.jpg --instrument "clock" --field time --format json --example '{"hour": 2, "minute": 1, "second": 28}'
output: {"hour": 6, "minute": 13, "second": 31}
